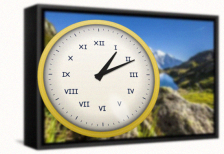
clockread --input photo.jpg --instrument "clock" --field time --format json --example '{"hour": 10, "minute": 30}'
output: {"hour": 1, "minute": 11}
